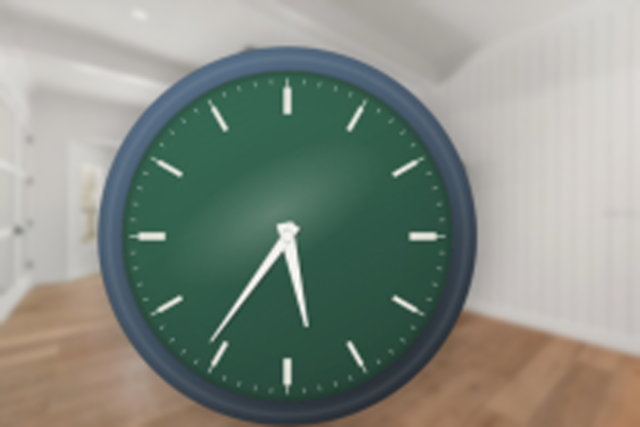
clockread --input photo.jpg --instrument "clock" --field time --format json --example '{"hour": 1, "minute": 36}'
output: {"hour": 5, "minute": 36}
